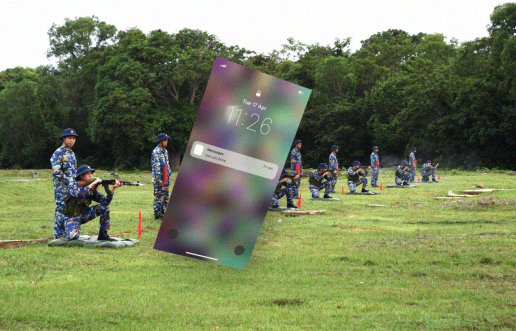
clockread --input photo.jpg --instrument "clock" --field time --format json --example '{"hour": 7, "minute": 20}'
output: {"hour": 11, "minute": 26}
